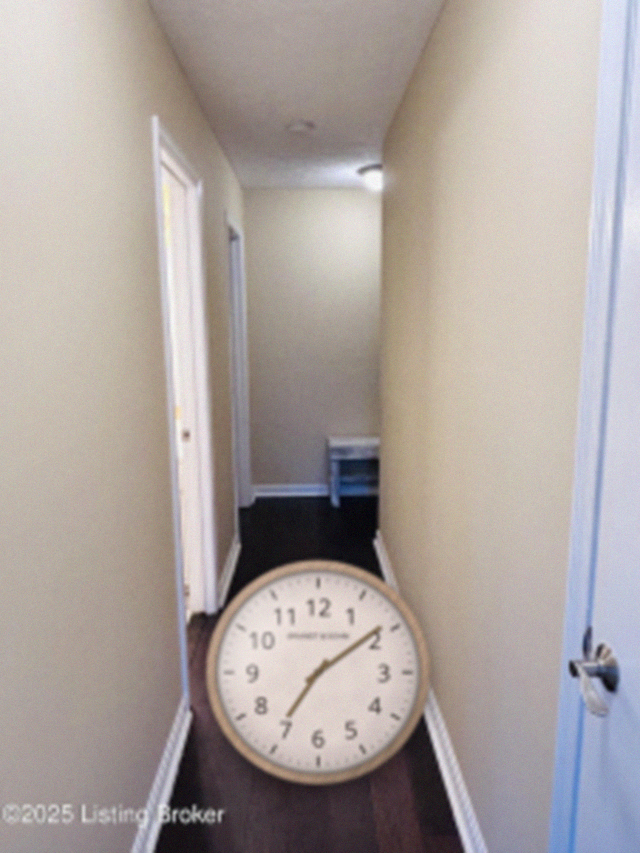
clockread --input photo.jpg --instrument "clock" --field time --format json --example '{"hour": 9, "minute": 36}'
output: {"hour": 7, "minute": 9}
